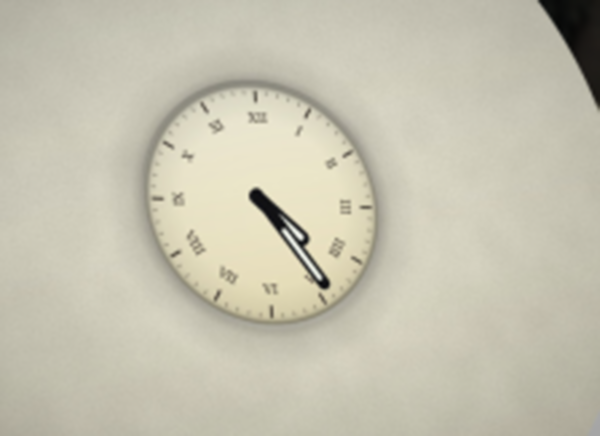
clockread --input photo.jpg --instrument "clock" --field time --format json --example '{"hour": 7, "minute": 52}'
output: {"hour": 4, "minute": 24}
